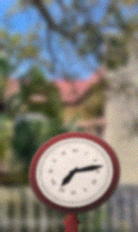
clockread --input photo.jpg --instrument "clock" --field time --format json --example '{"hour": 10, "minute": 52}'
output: {"hour": 7, "minute": 13}
